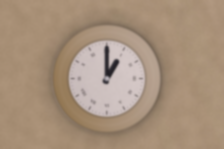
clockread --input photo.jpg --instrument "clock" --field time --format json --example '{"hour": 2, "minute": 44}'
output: {"hour": 1, "minute": 0}
